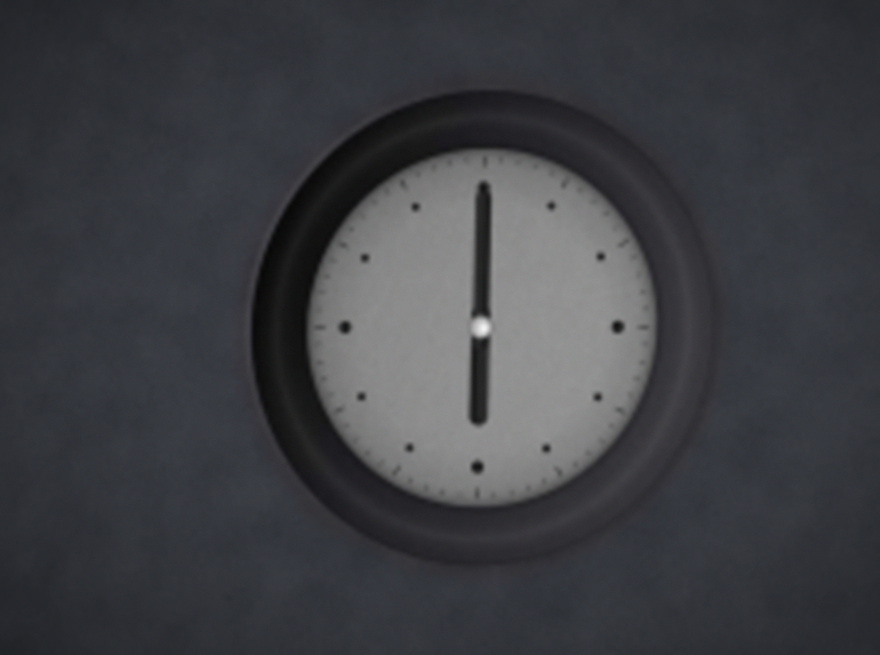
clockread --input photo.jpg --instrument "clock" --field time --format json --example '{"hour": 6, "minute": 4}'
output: {"hour": 6, "minute": 0}
